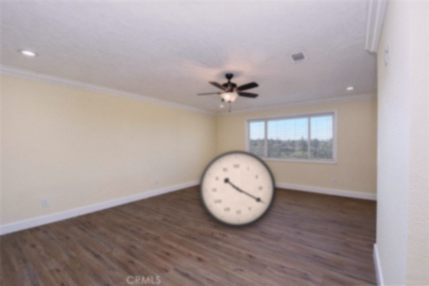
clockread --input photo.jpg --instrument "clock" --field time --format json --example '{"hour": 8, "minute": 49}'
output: {"hour": 10, "minute": 20}
